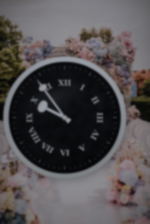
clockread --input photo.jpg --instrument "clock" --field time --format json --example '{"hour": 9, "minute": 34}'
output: {"hour": 9, "minute": 54}
